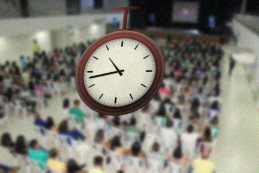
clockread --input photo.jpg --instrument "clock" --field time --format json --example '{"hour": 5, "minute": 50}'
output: {"hour": 10, "minute": 43}
